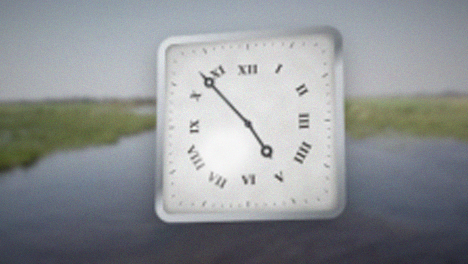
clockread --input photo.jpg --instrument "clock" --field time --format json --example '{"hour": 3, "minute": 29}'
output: {"hour": 4, "minute": 53}
